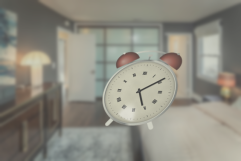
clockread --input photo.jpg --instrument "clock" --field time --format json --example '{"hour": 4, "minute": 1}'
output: {"hour": 5, "minute": 9}
